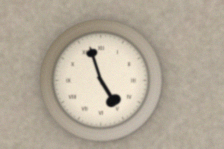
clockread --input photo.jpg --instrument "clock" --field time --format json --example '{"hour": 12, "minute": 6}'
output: {"hour": 4, "minute": 57}
